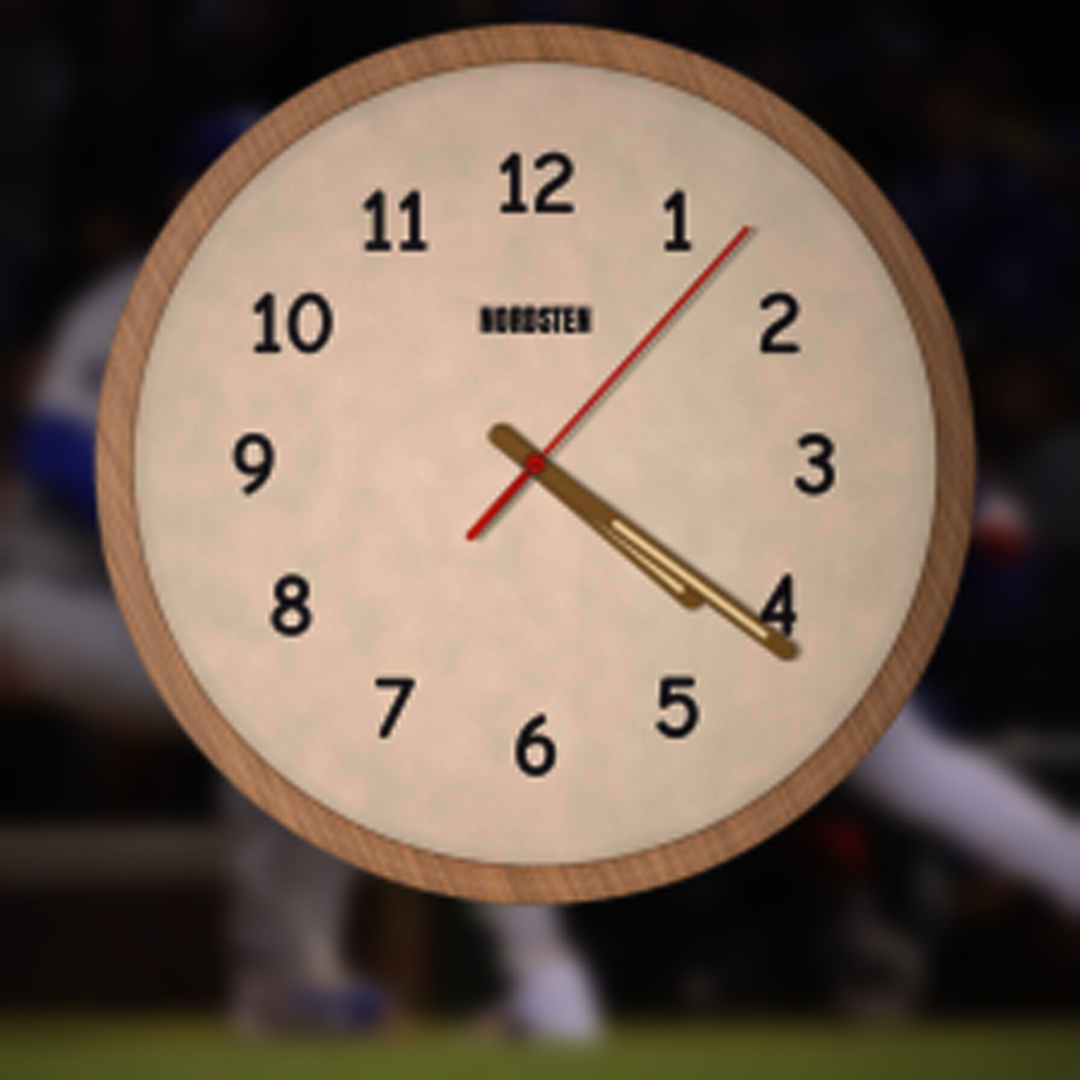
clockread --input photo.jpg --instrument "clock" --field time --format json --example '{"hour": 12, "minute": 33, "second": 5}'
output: {"hour": 4, "minute": 21, "second": 7}
